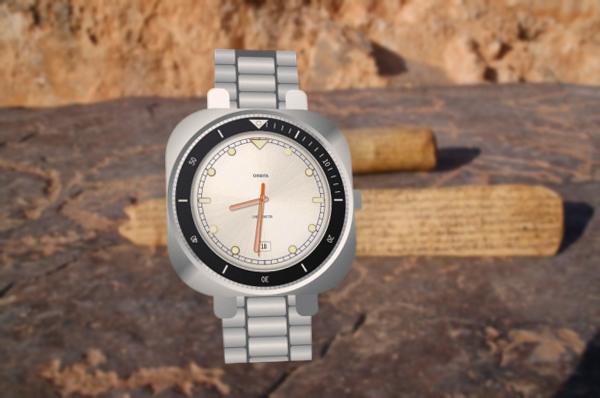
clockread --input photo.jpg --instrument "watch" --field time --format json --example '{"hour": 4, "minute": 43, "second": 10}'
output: {"hour": 8, "minute": 31, "second": 31}
